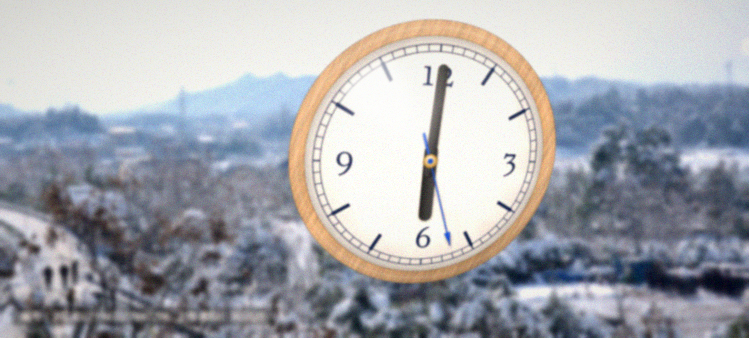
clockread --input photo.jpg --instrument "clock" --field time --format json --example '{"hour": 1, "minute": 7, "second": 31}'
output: {"hour": 6, "minute": 0, "second": 27}
